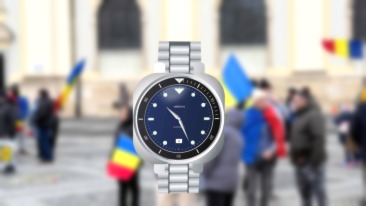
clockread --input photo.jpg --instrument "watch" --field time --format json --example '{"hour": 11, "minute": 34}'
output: {"hour": 10, "minute": 26}
